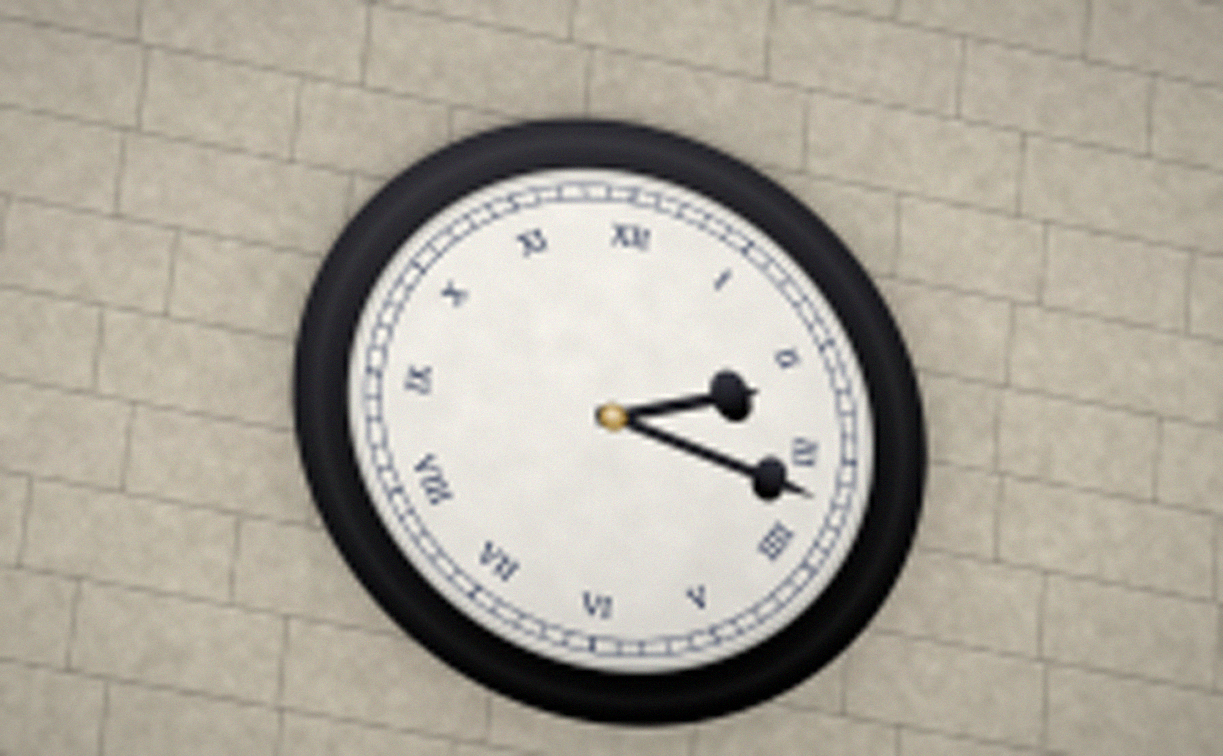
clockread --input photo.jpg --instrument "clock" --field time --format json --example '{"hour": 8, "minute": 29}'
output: {"hour": 2, "minute": 17}
